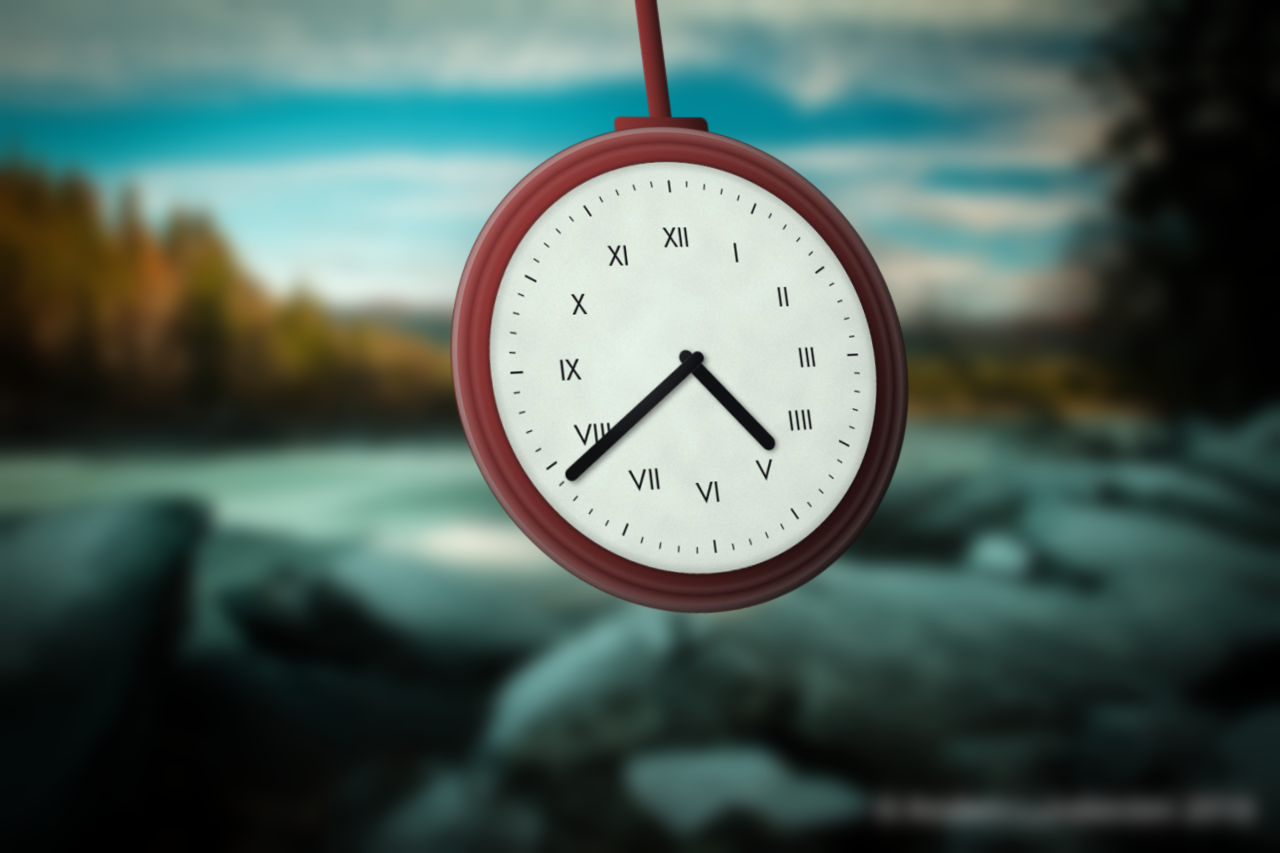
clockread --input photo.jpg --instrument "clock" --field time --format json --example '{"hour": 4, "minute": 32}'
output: {"hour": 4, "minute": 39}
